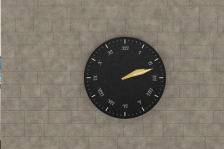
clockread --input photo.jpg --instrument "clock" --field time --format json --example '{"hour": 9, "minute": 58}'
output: {"hour": 2, "minute": 12}
